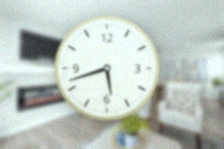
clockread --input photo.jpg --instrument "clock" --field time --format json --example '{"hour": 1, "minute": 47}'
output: {"hour": 5, "minute": 42}
